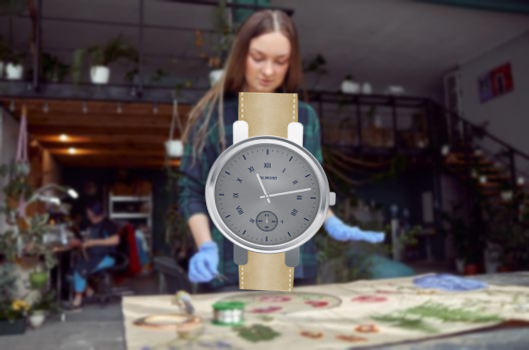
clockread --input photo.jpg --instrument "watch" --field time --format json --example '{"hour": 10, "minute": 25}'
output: {"hour": 11, "minute": 13}
